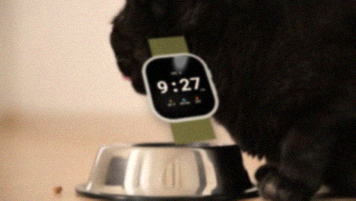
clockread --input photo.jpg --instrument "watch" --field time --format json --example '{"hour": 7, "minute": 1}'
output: {"hour": 9, "minute": 27}
